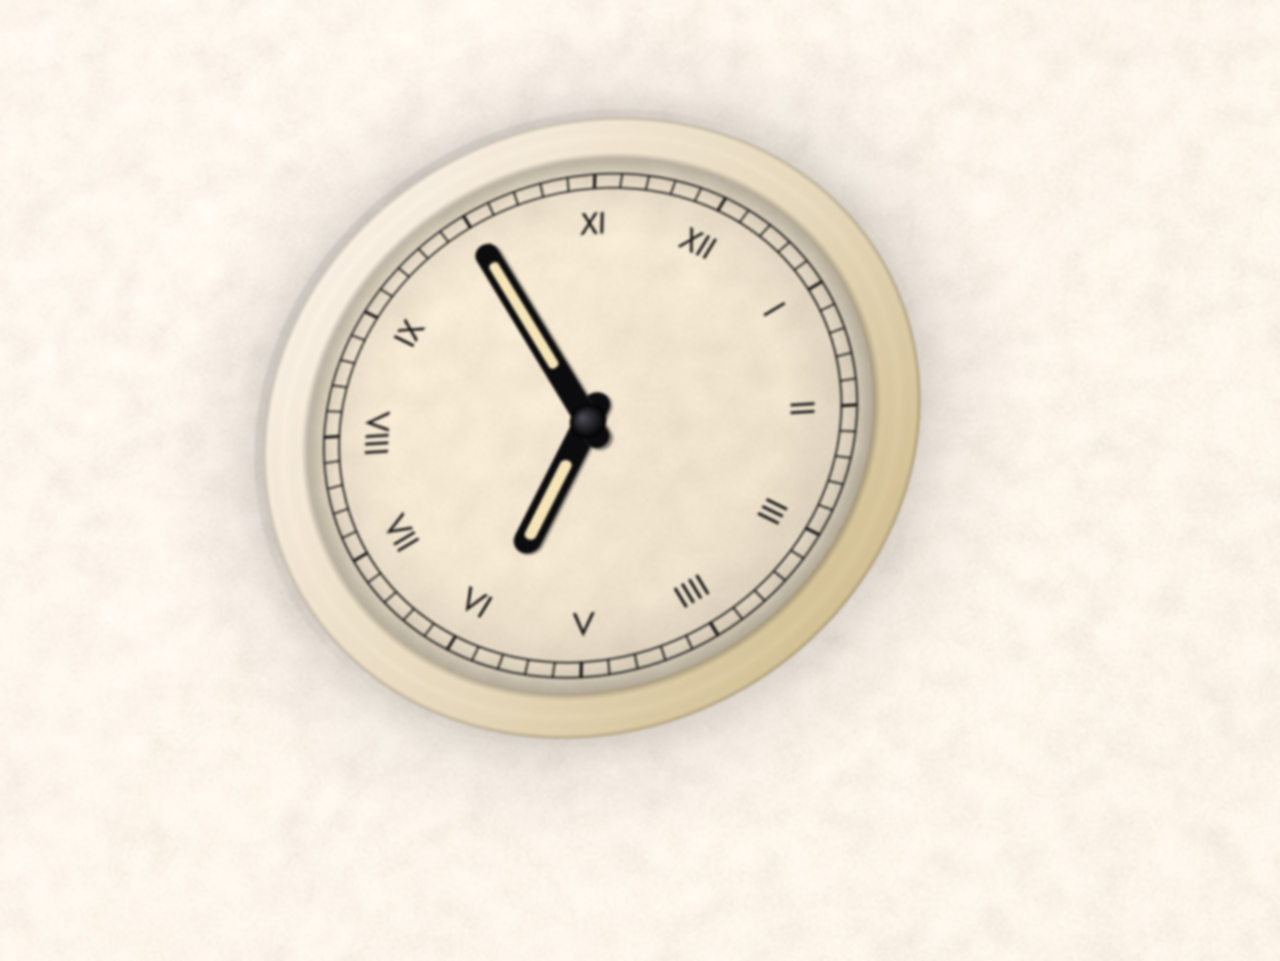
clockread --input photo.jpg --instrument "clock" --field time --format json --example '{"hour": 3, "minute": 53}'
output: {"hour": 5, "minute": 50}
